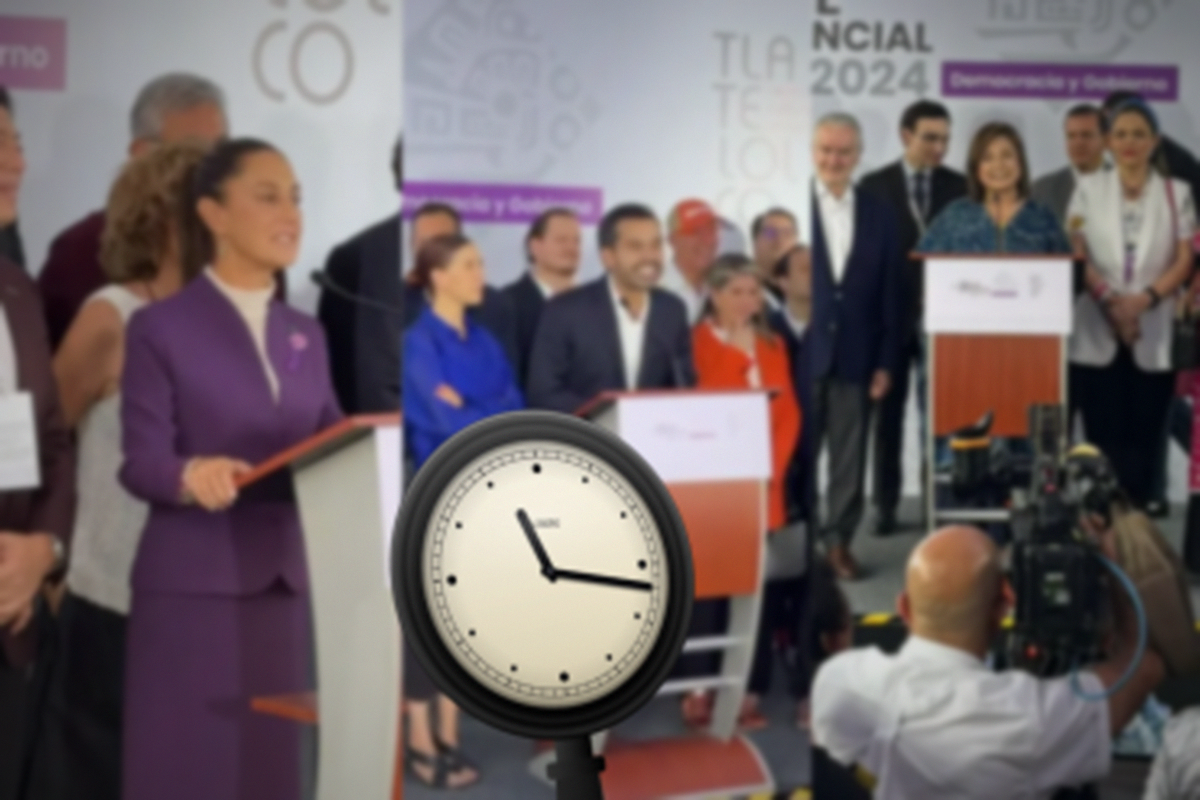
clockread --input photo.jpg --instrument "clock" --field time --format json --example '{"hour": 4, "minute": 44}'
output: {"hour": 11, "minute": 17}
